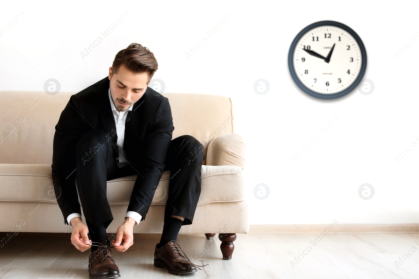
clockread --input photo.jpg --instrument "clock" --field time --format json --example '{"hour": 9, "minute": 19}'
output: {"hour": 12, "minute": 49}
